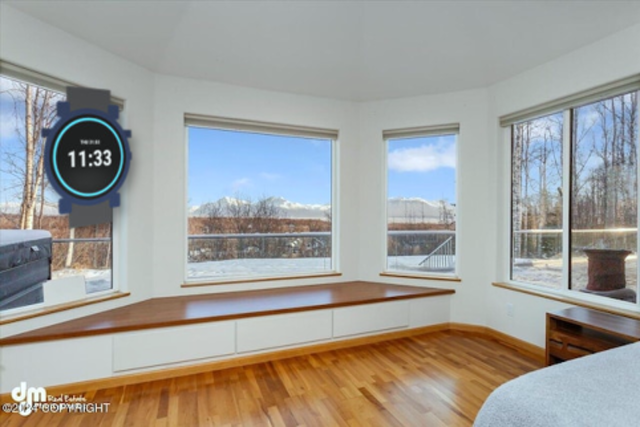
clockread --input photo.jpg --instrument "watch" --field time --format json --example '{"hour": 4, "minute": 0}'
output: {"hour": 11, "minute": 33}
